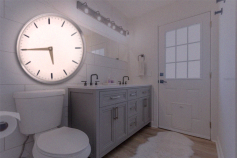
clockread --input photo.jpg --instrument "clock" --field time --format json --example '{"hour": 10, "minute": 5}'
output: {"hour": 5, "minute": 45}
